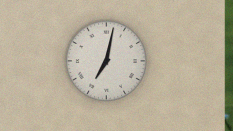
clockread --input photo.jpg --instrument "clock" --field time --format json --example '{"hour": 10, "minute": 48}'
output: {"hour": 7, "minute": 2}
